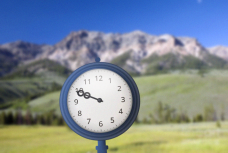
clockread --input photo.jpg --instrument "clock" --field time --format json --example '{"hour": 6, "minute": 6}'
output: {"hour": 9, "minute": 49}
